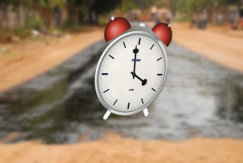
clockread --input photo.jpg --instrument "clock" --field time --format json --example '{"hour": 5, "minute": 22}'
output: {"hour": 3, "minute": 59}
